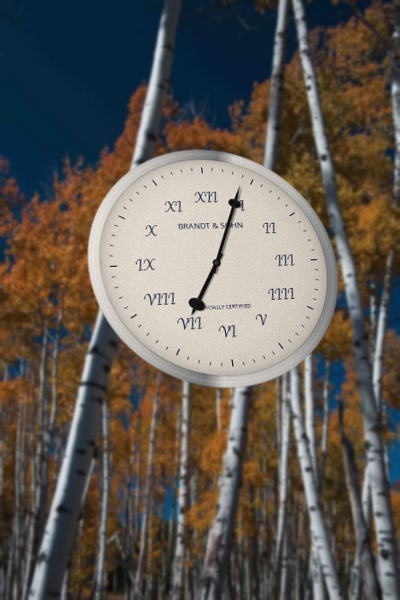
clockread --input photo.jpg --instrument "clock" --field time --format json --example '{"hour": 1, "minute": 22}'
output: {"hour": 7, "minute": 4}
